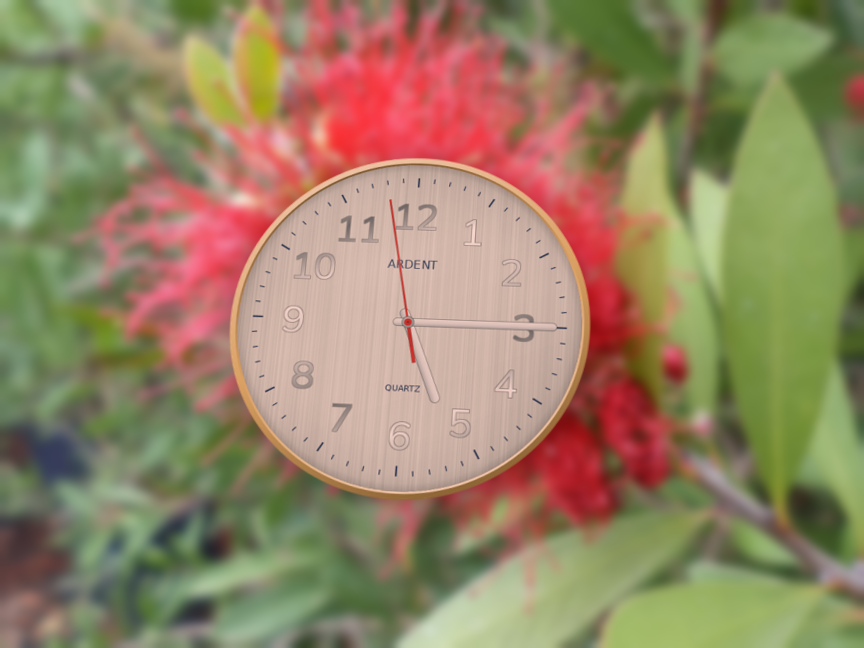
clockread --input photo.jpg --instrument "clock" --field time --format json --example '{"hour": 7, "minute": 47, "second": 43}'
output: {"hour": 5, "minute": 14, "second": 58}
